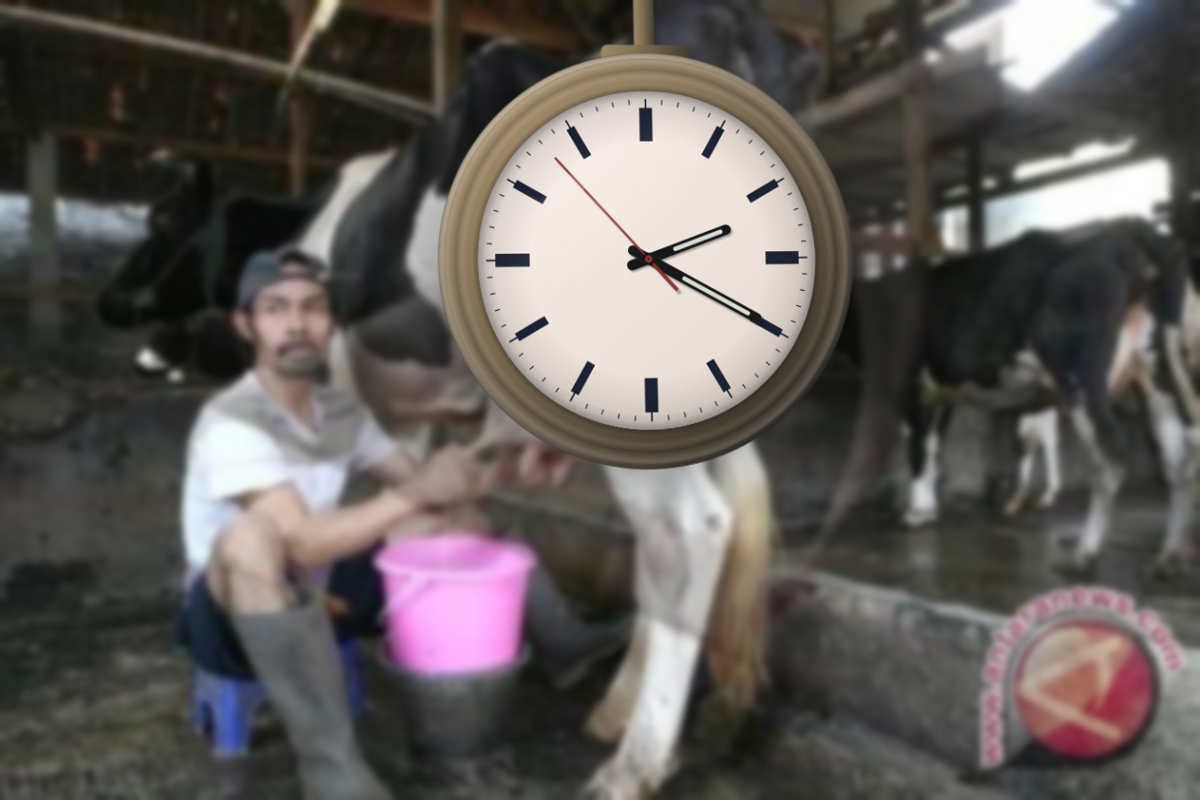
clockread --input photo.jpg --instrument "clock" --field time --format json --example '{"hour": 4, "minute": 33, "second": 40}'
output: {"hour": 2, "minute": 19, "second": 53}
